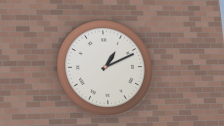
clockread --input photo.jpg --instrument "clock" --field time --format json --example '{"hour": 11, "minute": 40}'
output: {"hour": 1, "minute": 11}
